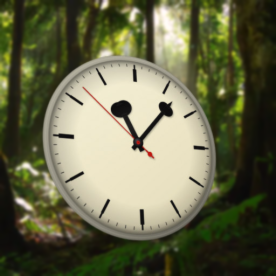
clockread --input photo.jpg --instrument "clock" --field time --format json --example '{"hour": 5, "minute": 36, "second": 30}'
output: {"hour": 11, "minute": 6, "second": 52}
